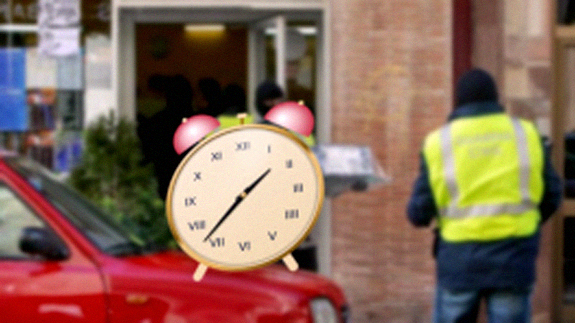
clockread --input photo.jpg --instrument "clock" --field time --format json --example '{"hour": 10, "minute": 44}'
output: {"hour": 1, "minute": 37}
